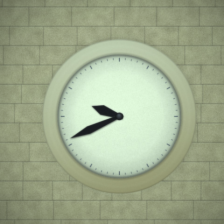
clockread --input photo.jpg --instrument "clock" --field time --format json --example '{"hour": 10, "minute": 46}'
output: {"hour": 9, "minute": 41}
